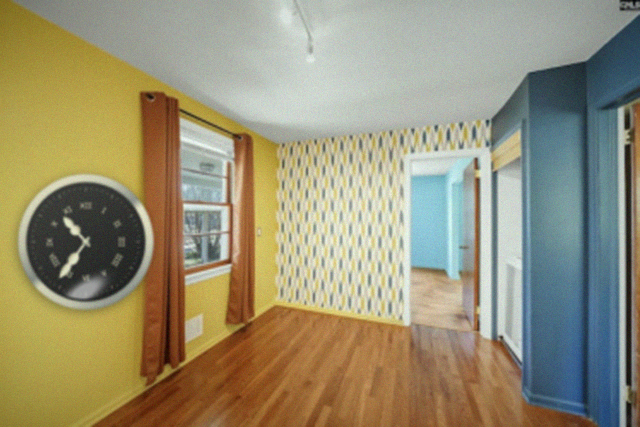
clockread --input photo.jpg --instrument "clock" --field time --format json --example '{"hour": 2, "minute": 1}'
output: {"hour": 10, "minute": 36}
